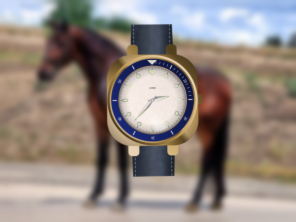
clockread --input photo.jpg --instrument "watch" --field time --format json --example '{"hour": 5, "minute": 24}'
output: {"hour": 2, "minute": 37}
